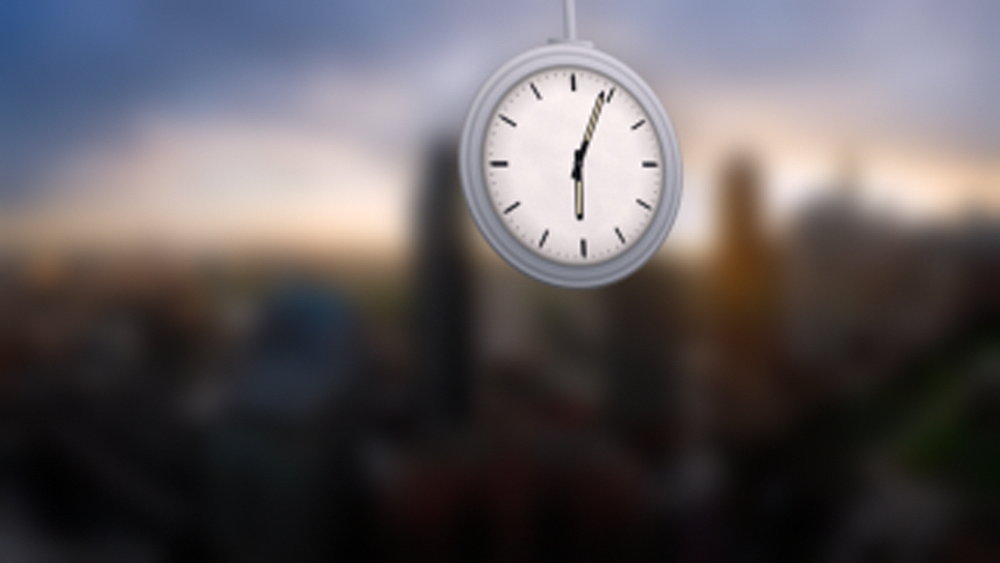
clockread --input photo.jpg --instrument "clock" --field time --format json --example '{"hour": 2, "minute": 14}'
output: {"hour": 6, "minute": 4}
